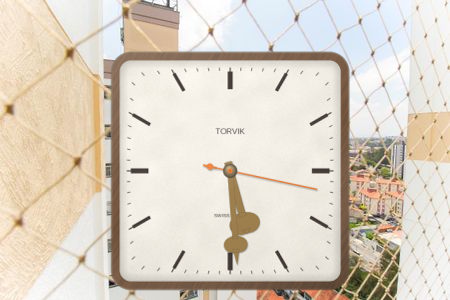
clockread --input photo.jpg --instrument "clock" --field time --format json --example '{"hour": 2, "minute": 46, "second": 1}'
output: {"hour": 5, "minute": 29, "second": 17}
